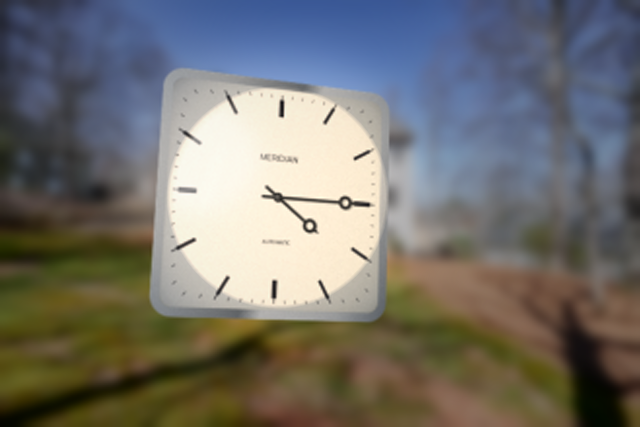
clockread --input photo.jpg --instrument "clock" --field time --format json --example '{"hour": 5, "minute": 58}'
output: {"hour": 4, "minute": 15}
